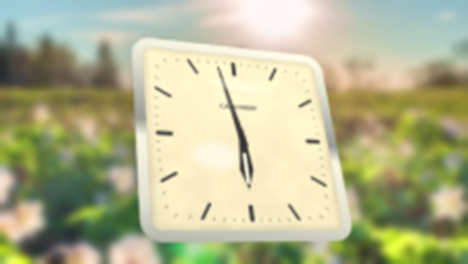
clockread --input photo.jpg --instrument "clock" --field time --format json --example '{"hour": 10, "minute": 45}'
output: {"hour": 5, "minute": 58}
